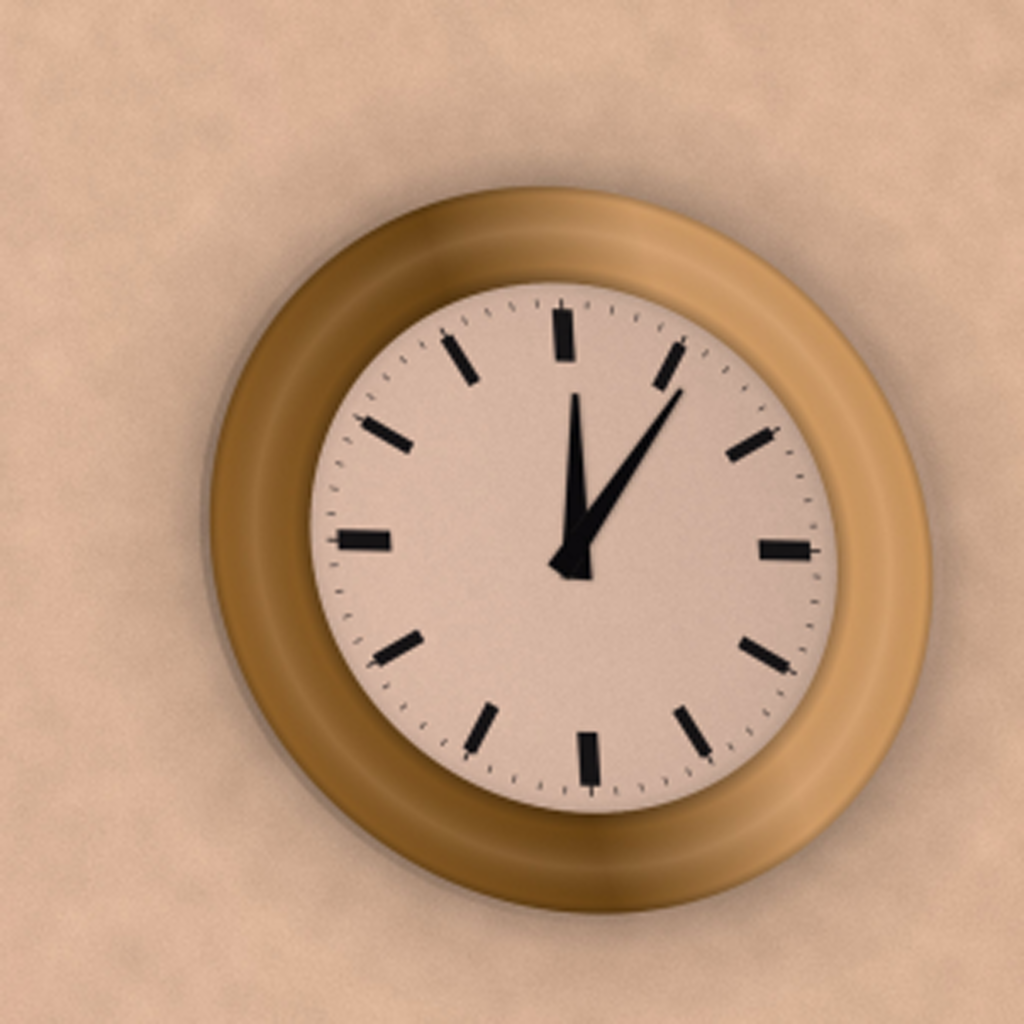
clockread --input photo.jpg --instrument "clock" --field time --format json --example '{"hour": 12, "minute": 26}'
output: {"hour": 12, "minute": 6}
